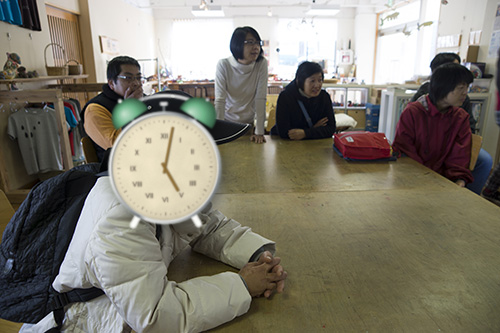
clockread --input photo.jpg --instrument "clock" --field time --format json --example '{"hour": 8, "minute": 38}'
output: {"hour": 5, "minute": 2}
